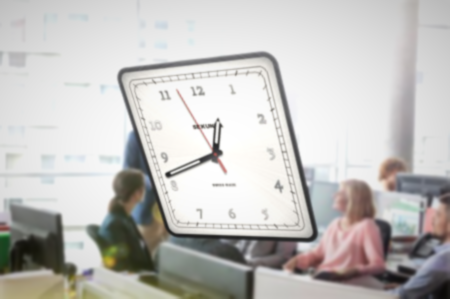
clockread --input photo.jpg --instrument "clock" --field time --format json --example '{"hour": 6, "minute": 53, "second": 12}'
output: {"hour": 12, "minute": 41, "second": 57}
